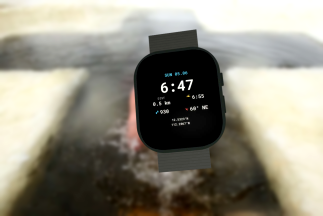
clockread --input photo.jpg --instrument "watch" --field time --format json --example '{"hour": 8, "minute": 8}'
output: {"hour": 6, "minute": 47}
